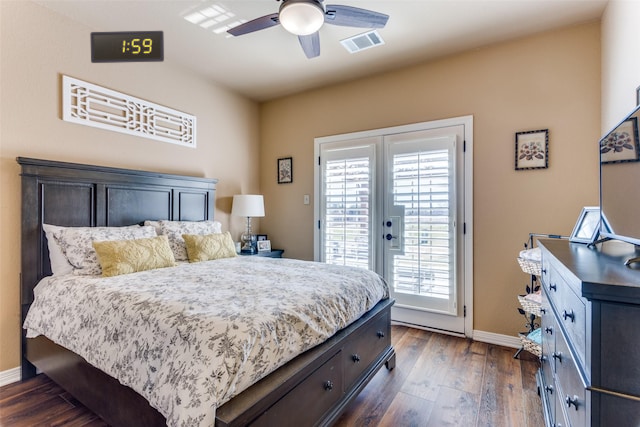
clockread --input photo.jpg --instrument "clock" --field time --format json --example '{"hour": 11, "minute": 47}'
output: {"hour": 1, "minute": 59}
